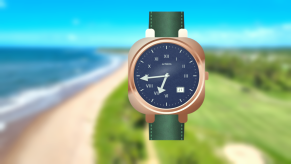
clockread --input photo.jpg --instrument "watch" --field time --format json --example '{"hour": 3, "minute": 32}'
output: {"hour": 6, "minute": 44}
